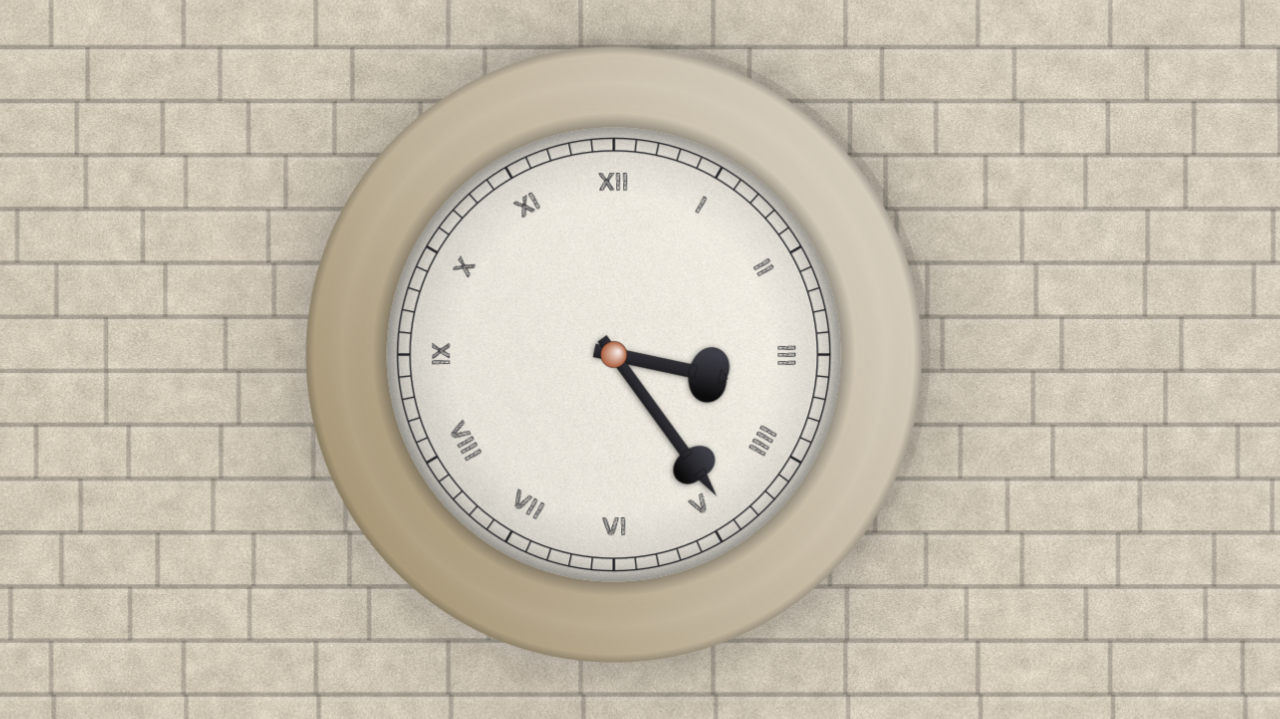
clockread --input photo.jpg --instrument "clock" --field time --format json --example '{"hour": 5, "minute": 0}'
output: {"hour": 3, "minute": 24}
